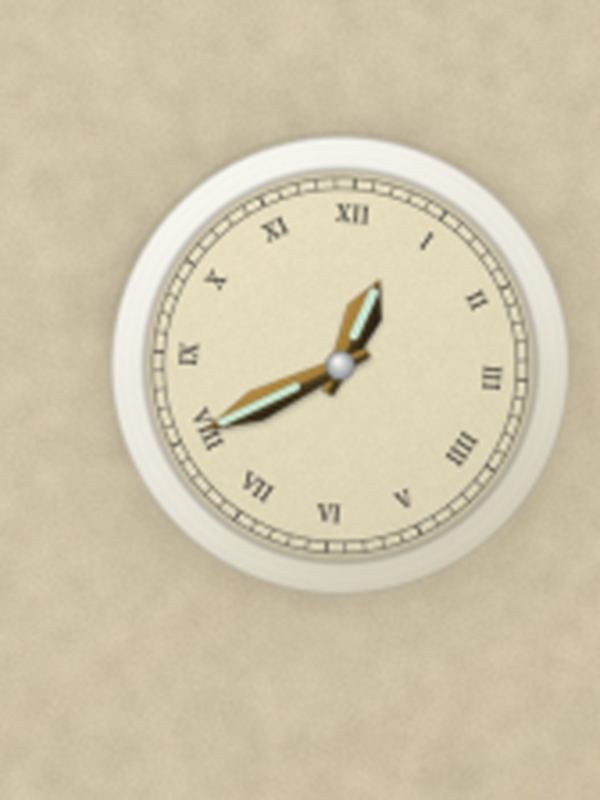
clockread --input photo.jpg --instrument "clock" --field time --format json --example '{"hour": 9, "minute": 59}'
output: {"hour": 12, "minute": 40}
